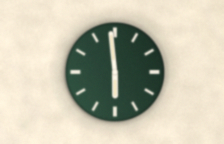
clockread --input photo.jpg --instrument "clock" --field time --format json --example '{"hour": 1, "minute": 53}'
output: {"hour": 5, "minute": 59}
